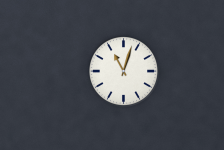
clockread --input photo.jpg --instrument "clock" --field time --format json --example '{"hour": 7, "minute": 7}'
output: {"hour": 11, "minute": 3}
